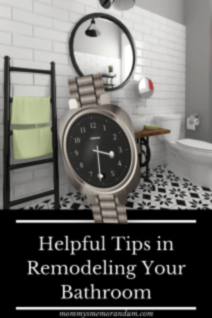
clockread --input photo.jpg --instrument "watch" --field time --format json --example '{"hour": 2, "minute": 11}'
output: {"hour": 3, "minute": 31}
